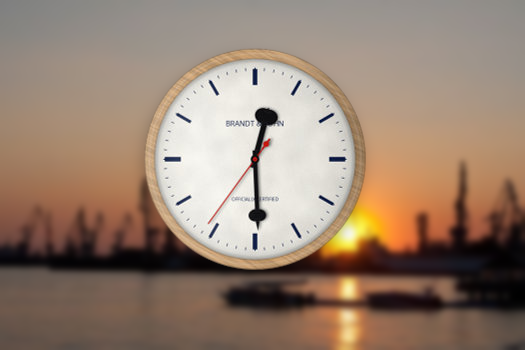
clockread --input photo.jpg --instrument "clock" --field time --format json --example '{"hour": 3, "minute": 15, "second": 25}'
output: {"hour": 12, "minute": 29, "second": 36}
